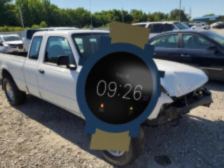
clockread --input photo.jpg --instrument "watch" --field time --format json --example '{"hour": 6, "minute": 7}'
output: {"hour": 9, "minute": 26}
